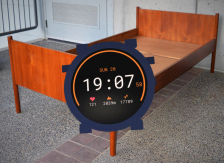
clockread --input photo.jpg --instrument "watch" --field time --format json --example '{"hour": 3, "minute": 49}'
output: {"hour": 19, "minute": 7}
